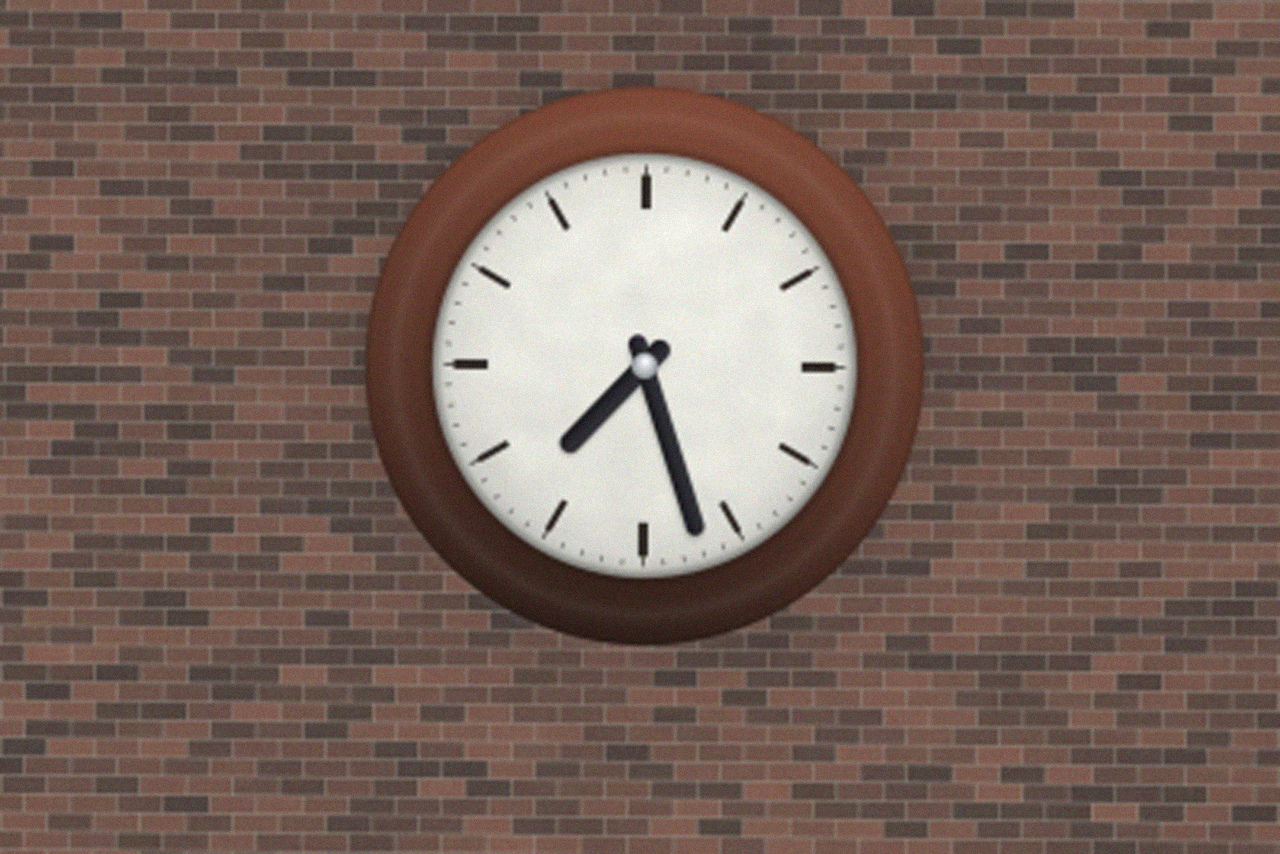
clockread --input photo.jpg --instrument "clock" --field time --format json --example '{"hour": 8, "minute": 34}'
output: {"hour": 7, "minute": 27}
